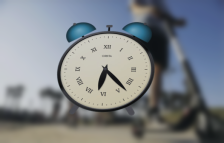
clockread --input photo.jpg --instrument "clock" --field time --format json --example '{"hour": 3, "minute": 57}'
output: {"hour": 6, "minute": 23}
